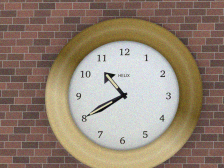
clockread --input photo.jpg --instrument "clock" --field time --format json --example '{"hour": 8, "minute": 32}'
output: {"hour": 10, "minute": 40}
